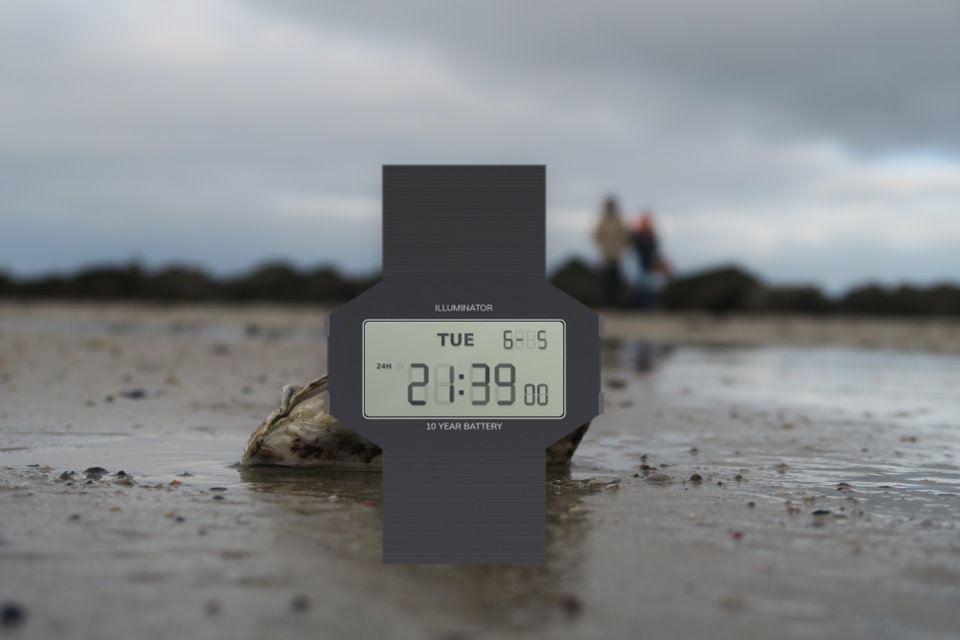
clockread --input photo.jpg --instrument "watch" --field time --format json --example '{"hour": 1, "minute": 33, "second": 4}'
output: {"hour": 21, "minute": 39, "second": 0}
